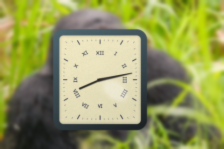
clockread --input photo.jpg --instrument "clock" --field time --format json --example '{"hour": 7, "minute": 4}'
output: {"hour": 8, "minute": 13}
